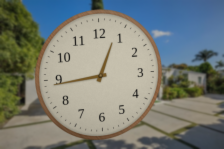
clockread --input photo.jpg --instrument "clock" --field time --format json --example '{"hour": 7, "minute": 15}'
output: {"hour": 12, "minute": 44}
